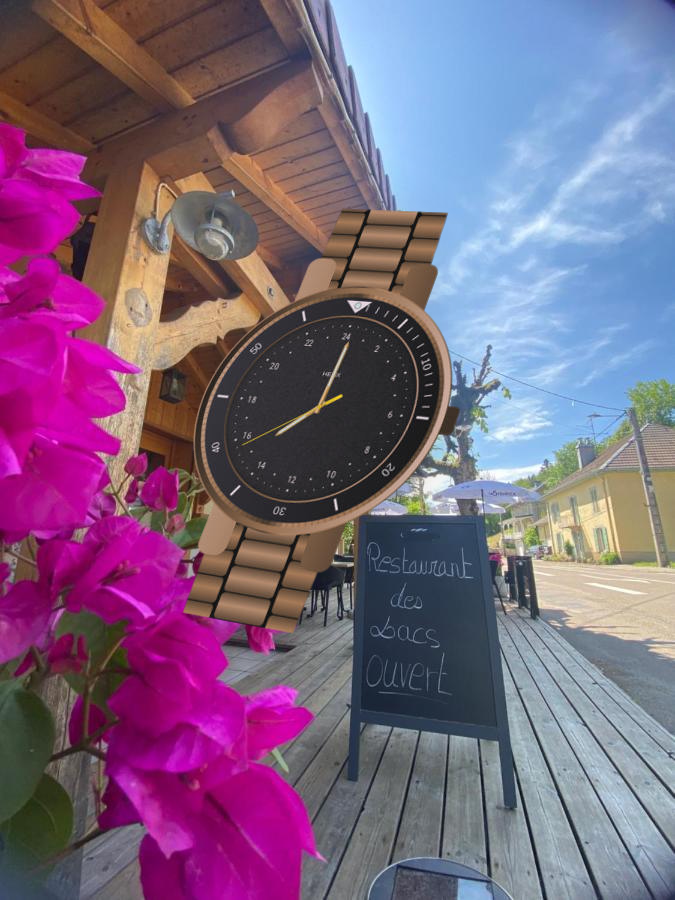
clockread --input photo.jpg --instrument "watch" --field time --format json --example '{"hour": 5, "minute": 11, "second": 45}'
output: {"hour": 15, "minute": 0, "second": 39}
